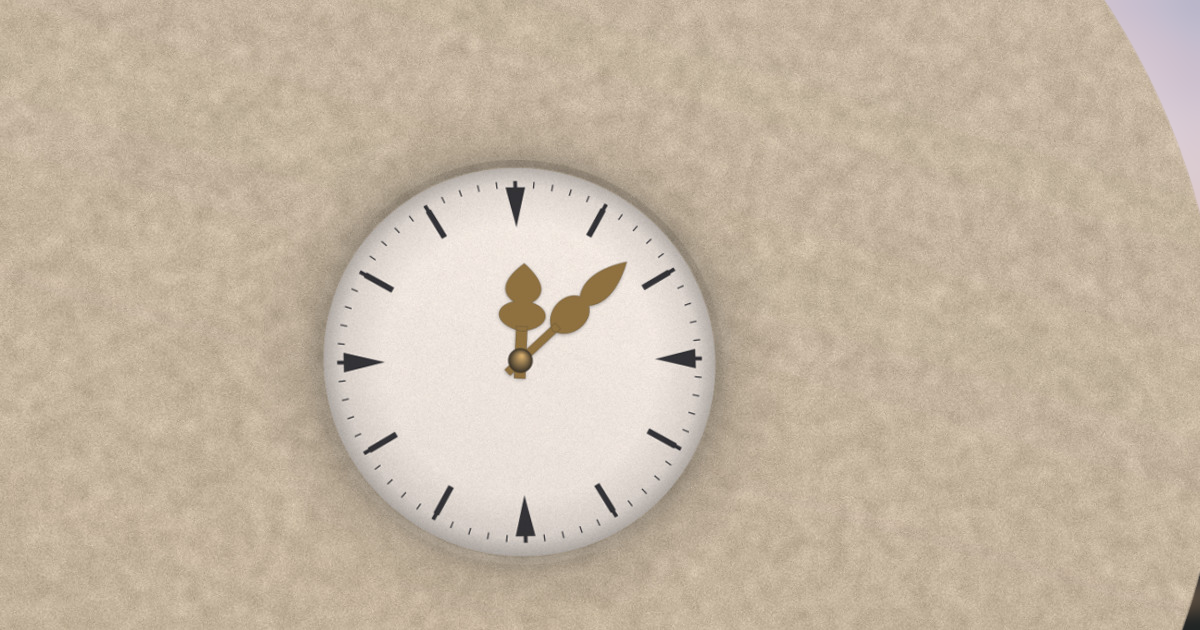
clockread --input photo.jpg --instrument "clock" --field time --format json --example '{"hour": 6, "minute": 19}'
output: {"hour": 12, "minute": 8}
